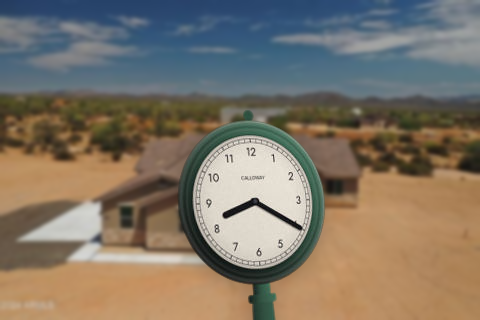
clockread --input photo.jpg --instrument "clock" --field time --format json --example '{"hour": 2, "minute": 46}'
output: {"hour": 8, "minute": 20}
